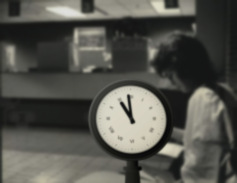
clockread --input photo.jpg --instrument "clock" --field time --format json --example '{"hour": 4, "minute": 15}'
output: {"hour": 10, "minute": 59}
